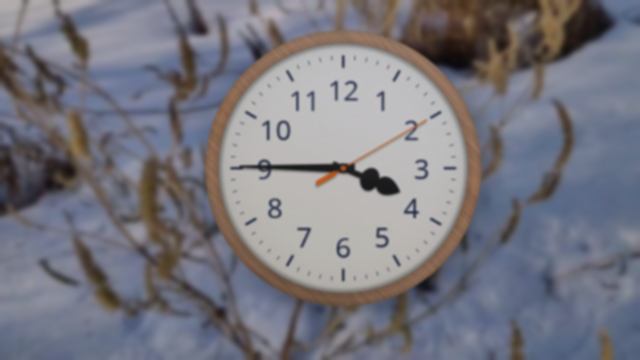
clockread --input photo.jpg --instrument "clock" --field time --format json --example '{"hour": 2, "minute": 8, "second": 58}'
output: {"hour": 3, "minute": 45, "second": 10}
